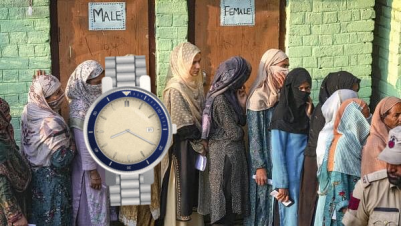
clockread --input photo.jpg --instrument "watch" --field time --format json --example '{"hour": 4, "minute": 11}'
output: {"hour": 8, "minute": 20}
